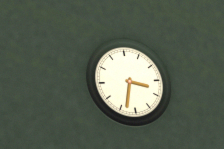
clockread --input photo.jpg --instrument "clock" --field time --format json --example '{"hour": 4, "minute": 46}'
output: {"hour": 3, "minute": 33}
